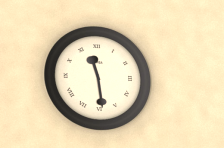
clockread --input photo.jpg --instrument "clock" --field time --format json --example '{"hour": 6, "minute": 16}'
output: {"hour": 11, "minute": 29}
